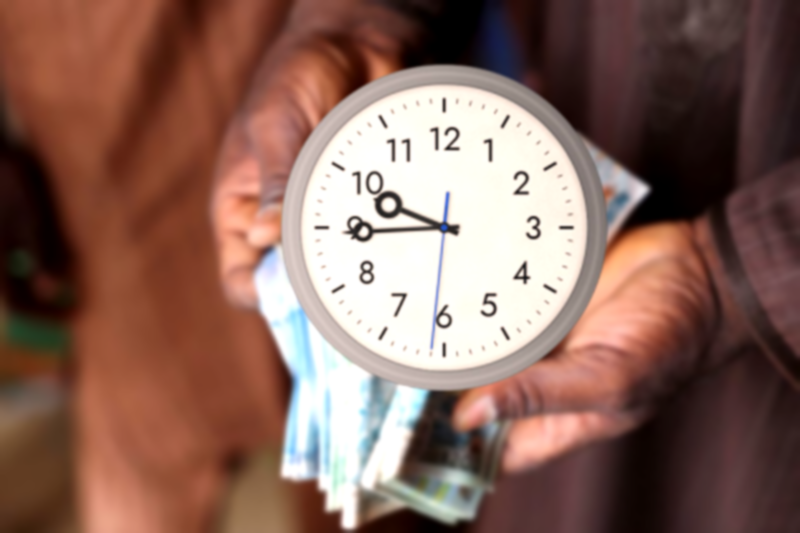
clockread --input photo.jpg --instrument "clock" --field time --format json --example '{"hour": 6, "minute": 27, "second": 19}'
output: {"hour": 9, "minute": 44, "second": 31}
